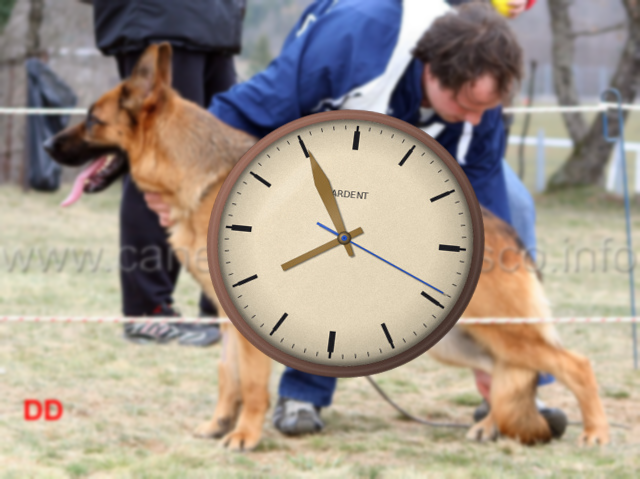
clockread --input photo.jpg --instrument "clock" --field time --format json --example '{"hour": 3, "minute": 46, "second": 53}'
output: {"hour": 7, "minute": 55, "second": 19}
